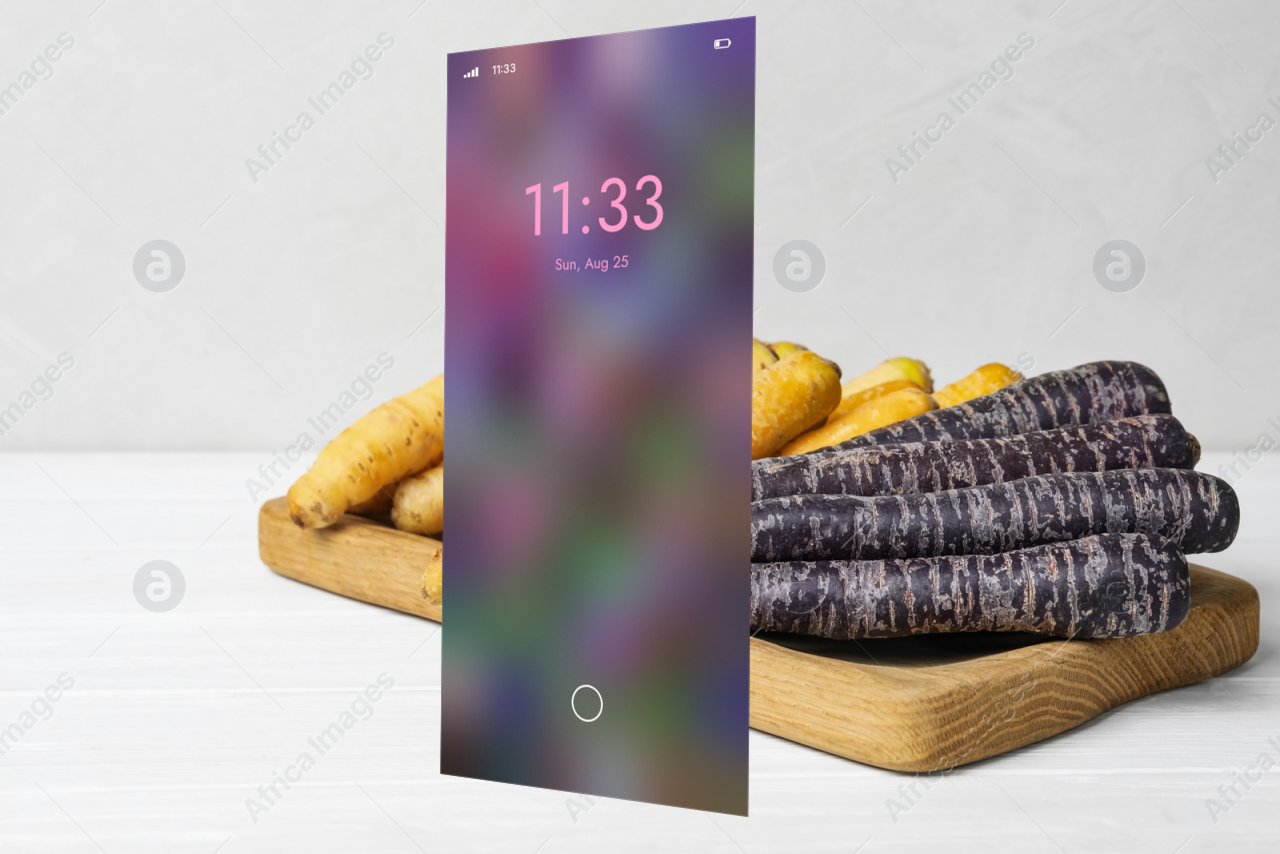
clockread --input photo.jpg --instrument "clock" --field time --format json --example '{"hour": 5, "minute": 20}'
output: {"hour": 11, "minute": 33}
